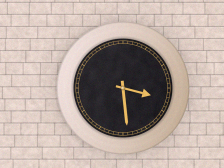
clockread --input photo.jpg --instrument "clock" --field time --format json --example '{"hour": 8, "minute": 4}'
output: {"hour": 3, "minute": 29}
